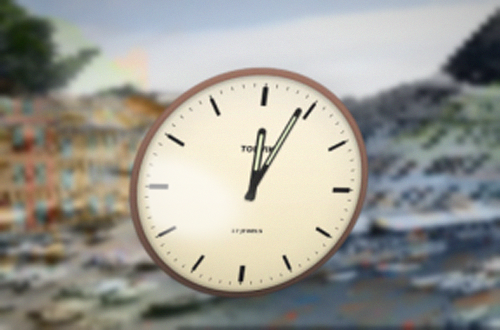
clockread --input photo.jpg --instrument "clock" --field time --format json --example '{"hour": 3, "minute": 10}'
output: {"hour": 12, "minute": 4}
